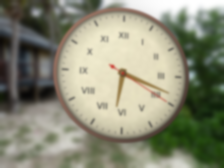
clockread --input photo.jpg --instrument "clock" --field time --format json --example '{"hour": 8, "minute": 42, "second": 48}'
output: {"hour": 6, "minute": 18, "second": 20}
